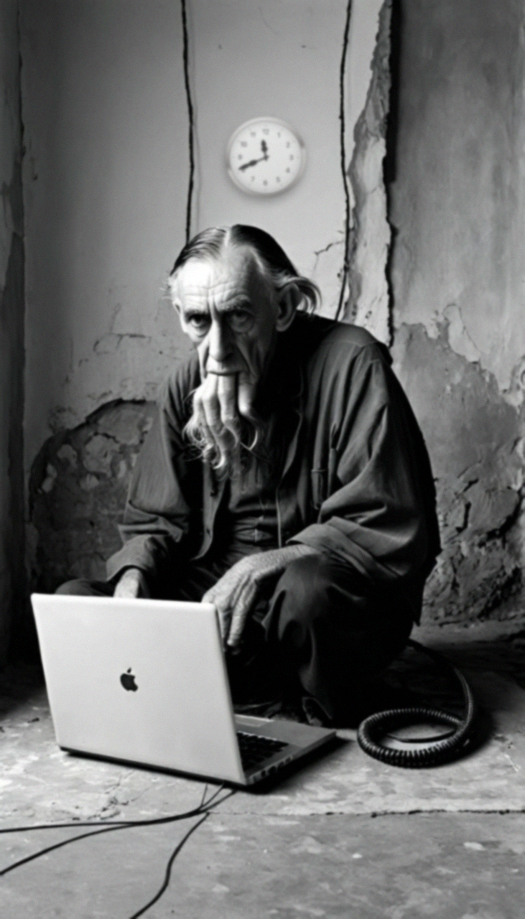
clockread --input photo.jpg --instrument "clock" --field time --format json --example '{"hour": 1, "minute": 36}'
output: {"hour": 11, "minute": 41}
